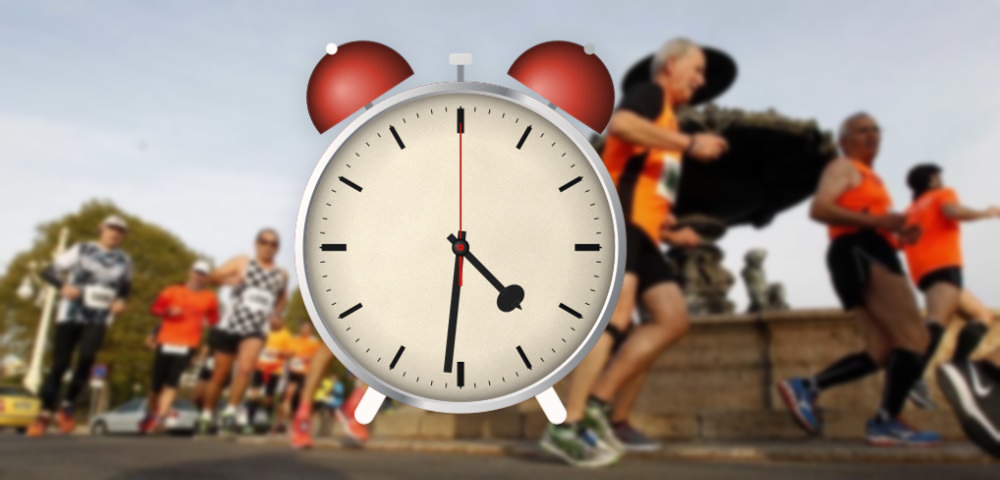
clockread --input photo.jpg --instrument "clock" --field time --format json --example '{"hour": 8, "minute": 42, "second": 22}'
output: {"hour": 4, "minute": 31, "second": 0}
